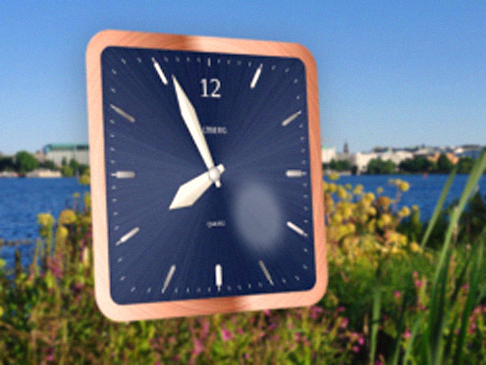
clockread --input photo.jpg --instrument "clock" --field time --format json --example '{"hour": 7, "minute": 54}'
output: {"hour": 7, "minute": 56}
